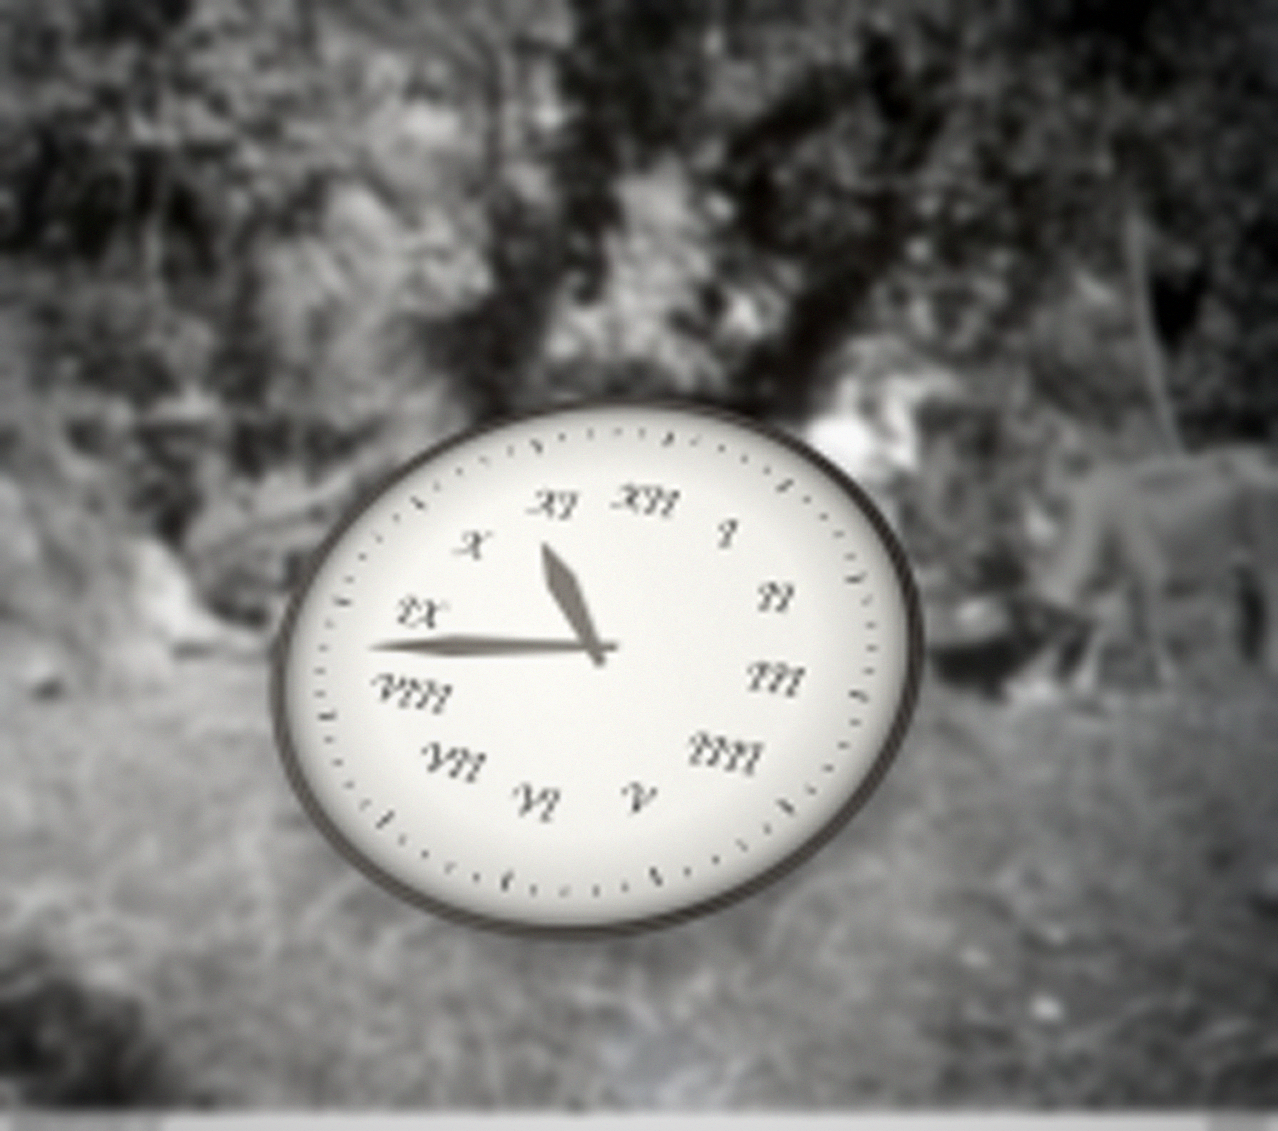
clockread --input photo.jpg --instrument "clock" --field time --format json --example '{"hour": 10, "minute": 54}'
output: {"hour": 10, "minute": 43}
